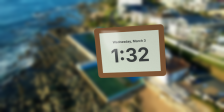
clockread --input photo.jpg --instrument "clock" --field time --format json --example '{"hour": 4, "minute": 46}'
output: {"hour": 1, "minute": 32}
